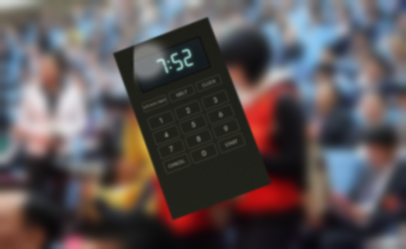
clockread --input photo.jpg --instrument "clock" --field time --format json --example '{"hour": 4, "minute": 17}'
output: {"hour": 7, "minute": 52}
